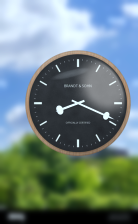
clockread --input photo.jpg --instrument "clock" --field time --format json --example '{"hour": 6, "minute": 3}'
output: {"hour": 8, "minute": 19}
